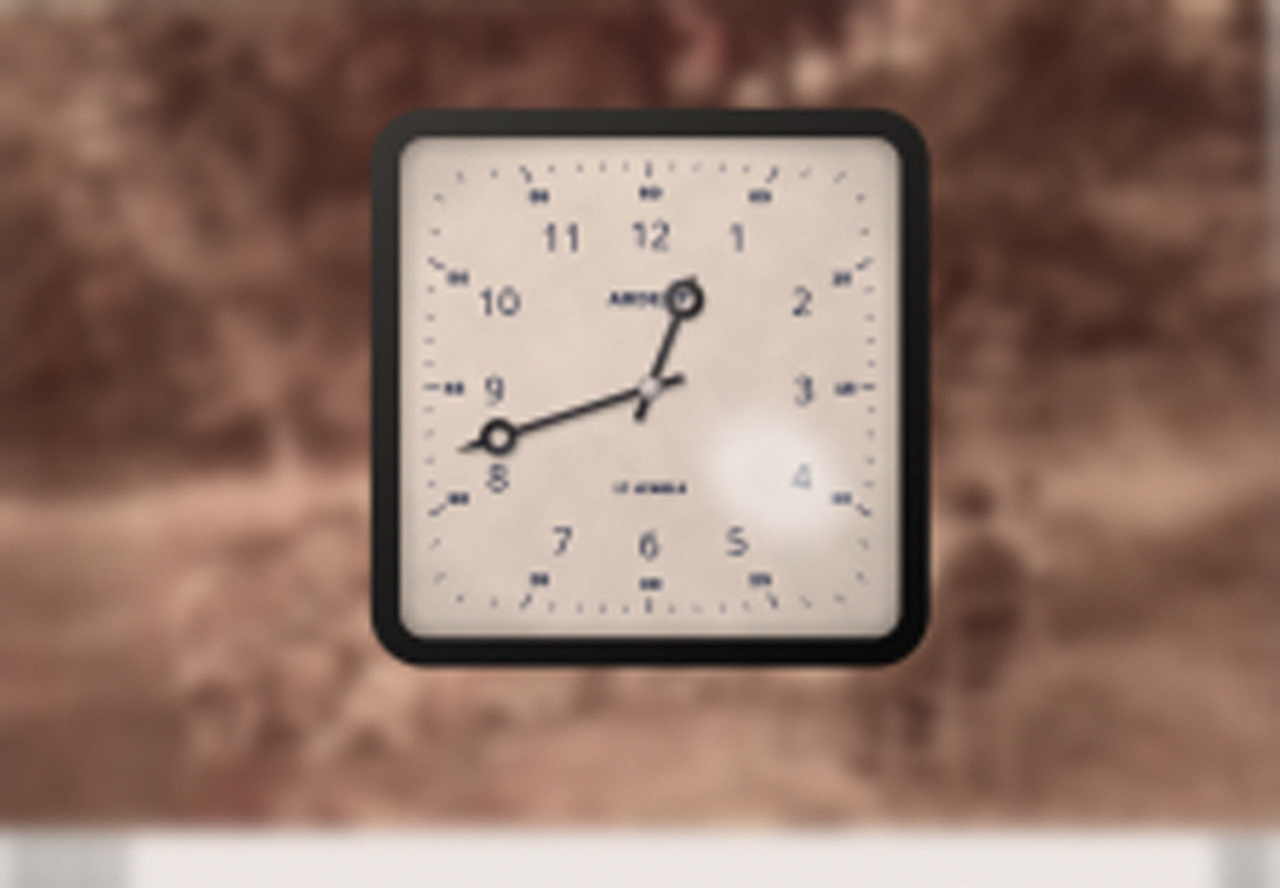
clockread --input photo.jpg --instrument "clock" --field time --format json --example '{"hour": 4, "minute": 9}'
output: {"hour": 12, "minute": 42}
